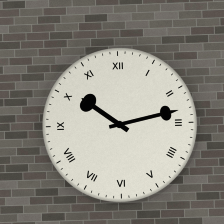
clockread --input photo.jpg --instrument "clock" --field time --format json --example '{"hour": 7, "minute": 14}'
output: {"hour": 10, "minute": 13}
